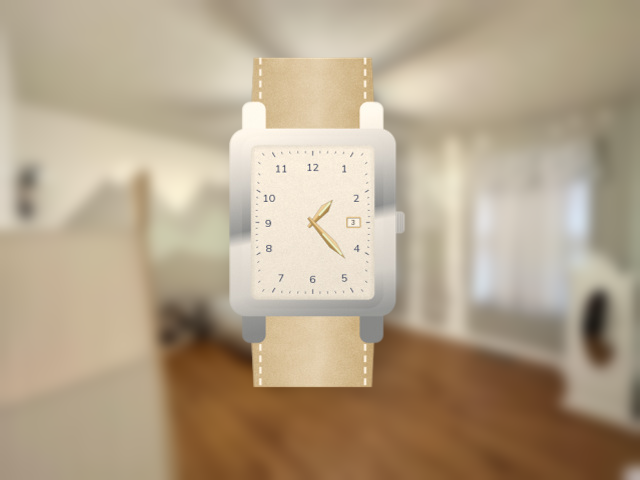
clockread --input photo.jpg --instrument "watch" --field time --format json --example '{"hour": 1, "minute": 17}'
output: {"hour": 1, "minute": 23}
